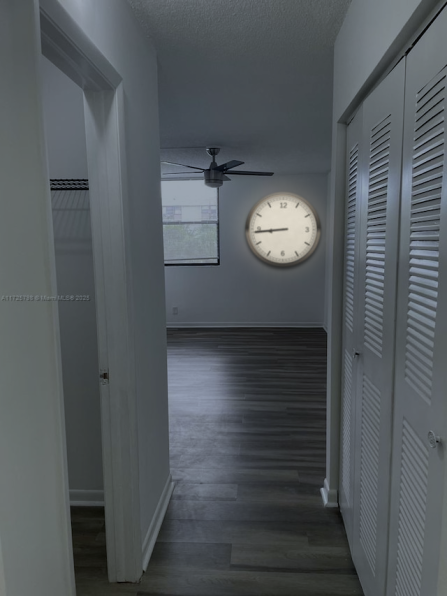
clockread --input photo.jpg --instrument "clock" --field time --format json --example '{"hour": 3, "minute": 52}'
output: {"hour": 8, "minute": 44}
